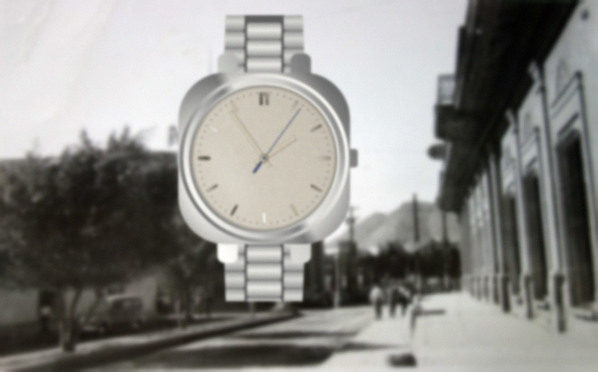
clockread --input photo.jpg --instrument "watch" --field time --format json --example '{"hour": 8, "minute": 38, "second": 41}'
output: {"hour": 1, "minute": 54, "second": 6}
